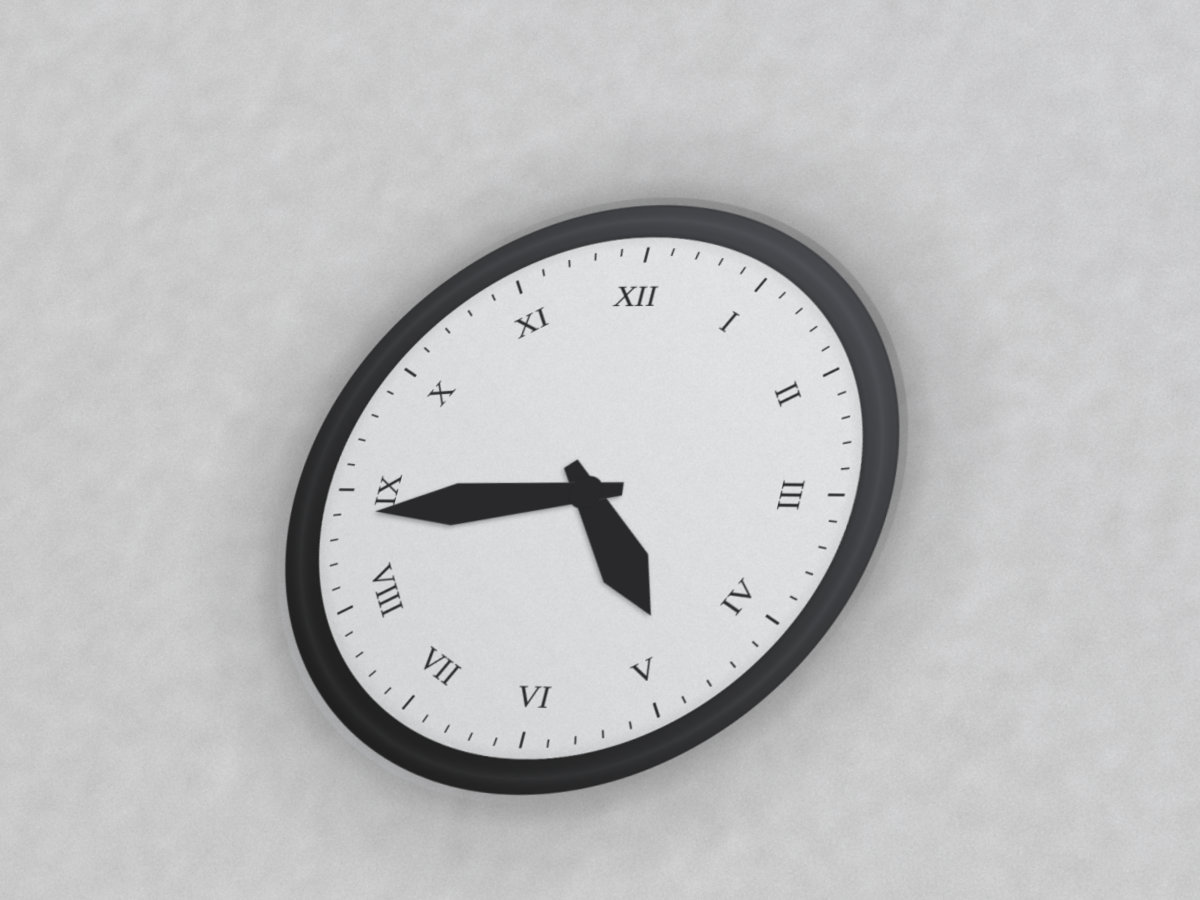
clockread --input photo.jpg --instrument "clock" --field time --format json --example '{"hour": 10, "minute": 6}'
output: {"hour": 4, "minute": 44}
